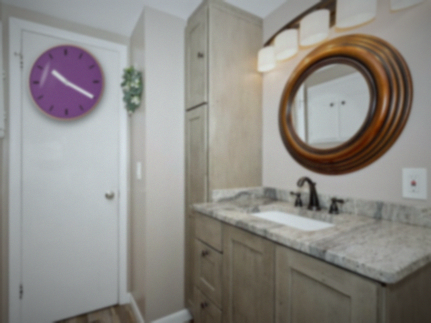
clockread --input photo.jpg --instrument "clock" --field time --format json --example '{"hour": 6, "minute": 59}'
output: {"hour": 10, "minute": 20}
